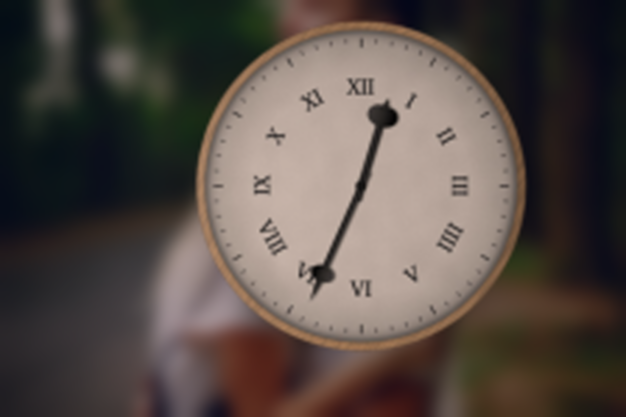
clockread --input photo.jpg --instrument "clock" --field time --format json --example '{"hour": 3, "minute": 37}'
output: {"hour": 12, "minute": 34}
